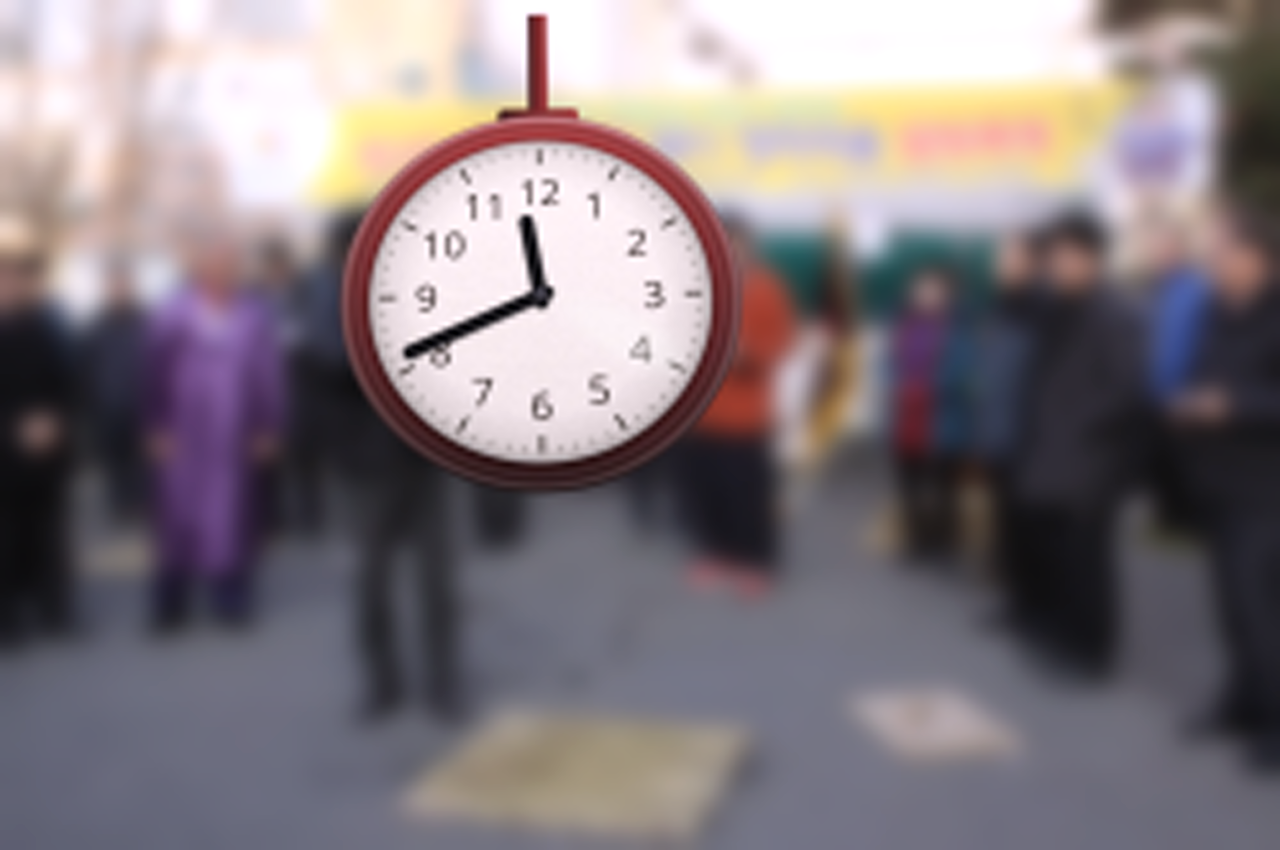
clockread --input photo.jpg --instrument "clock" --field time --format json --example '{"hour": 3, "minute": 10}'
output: {"hour": 11, "minute": 41}
